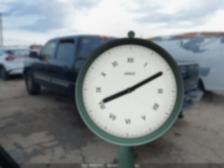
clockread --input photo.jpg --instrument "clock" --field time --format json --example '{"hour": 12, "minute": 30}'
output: {"hour": 8, "minute": 10}
